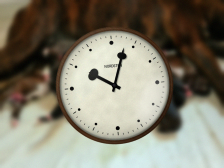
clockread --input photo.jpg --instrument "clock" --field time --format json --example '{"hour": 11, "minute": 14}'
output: {"hour": 10, "minute": 3}
